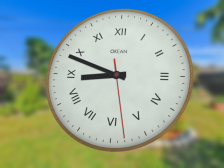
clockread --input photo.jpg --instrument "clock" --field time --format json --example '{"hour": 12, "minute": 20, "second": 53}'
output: {"hour": 8, "minute": 48, "second": 28}
